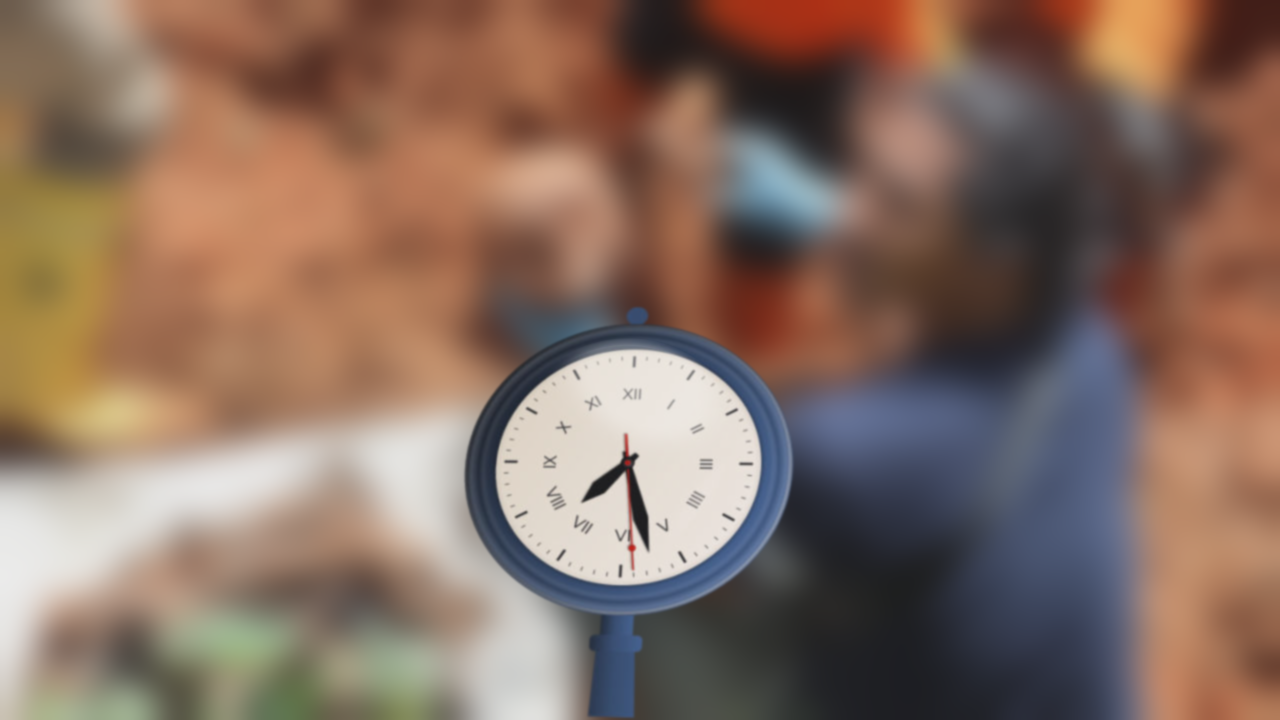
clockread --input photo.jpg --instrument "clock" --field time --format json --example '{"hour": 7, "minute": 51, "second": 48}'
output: {"hour": 7, "minute": 27, "second": 29}
